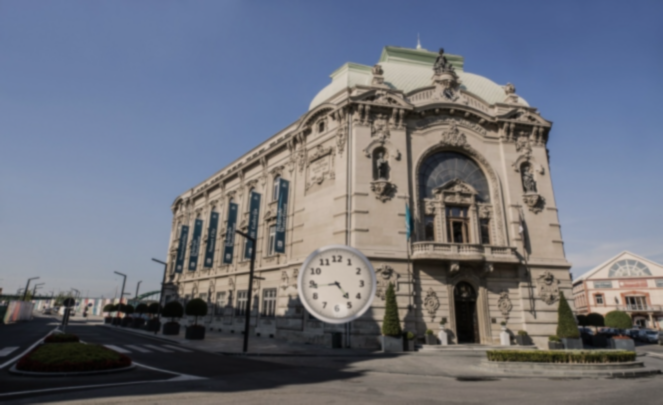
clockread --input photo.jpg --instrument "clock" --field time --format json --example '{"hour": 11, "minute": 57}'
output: {"hour": 4, "minute": 44}
